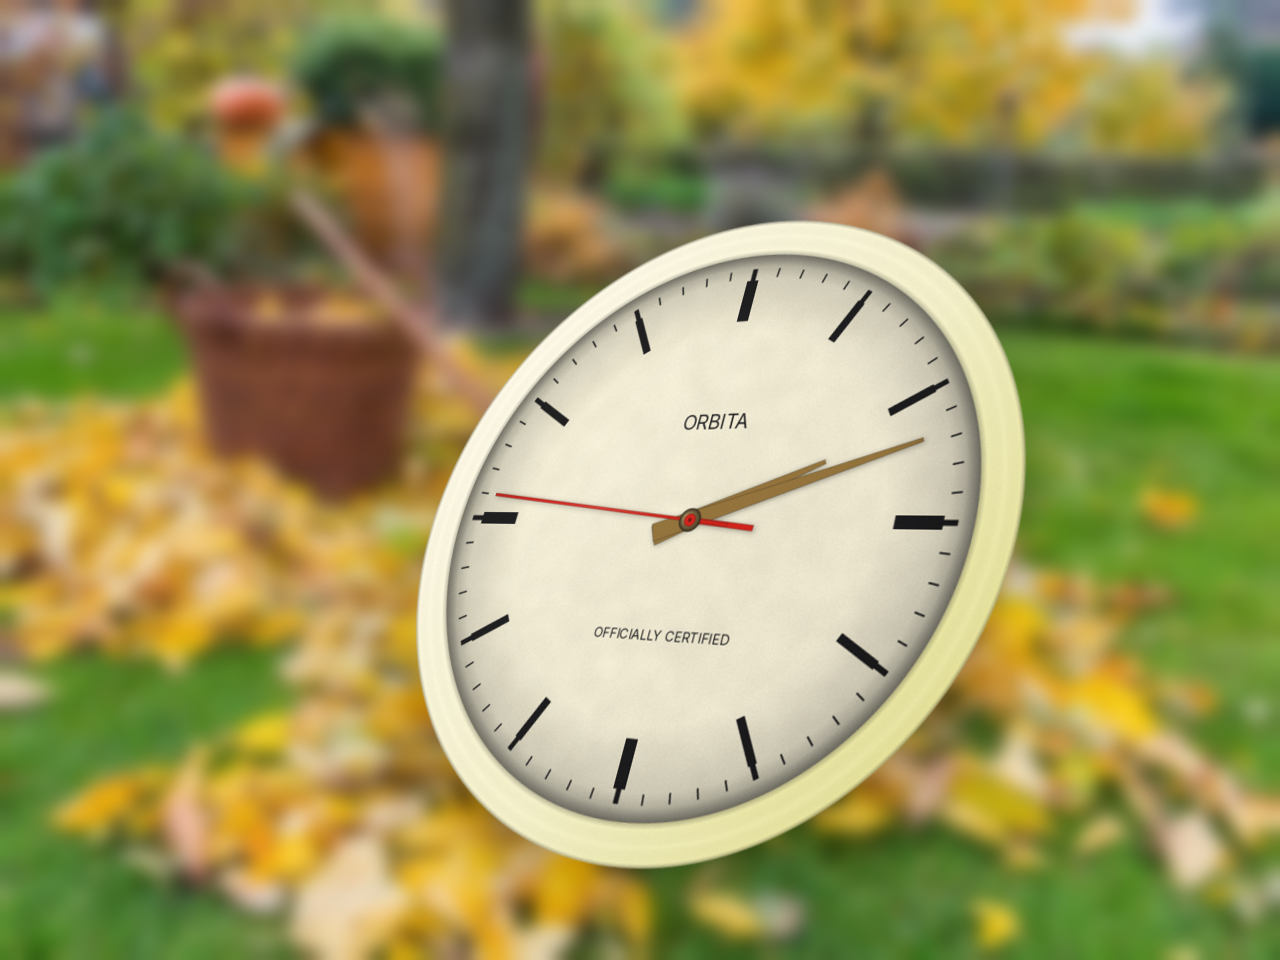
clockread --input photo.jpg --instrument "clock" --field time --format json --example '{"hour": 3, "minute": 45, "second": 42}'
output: {"hour": 2, "minute": 11, "second": 46}
